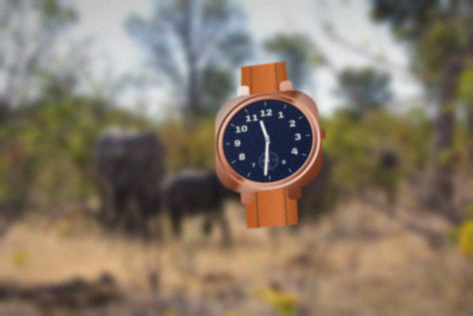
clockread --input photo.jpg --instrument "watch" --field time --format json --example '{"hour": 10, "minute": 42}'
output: {"hour": 11, "minute": 31}
